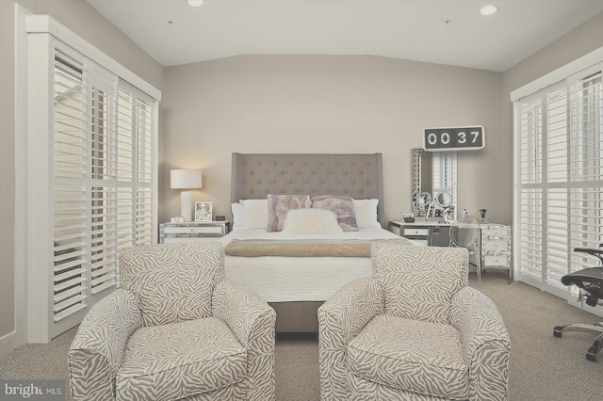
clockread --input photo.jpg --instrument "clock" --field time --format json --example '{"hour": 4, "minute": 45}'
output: {"hour": 0, "minute": 37}
